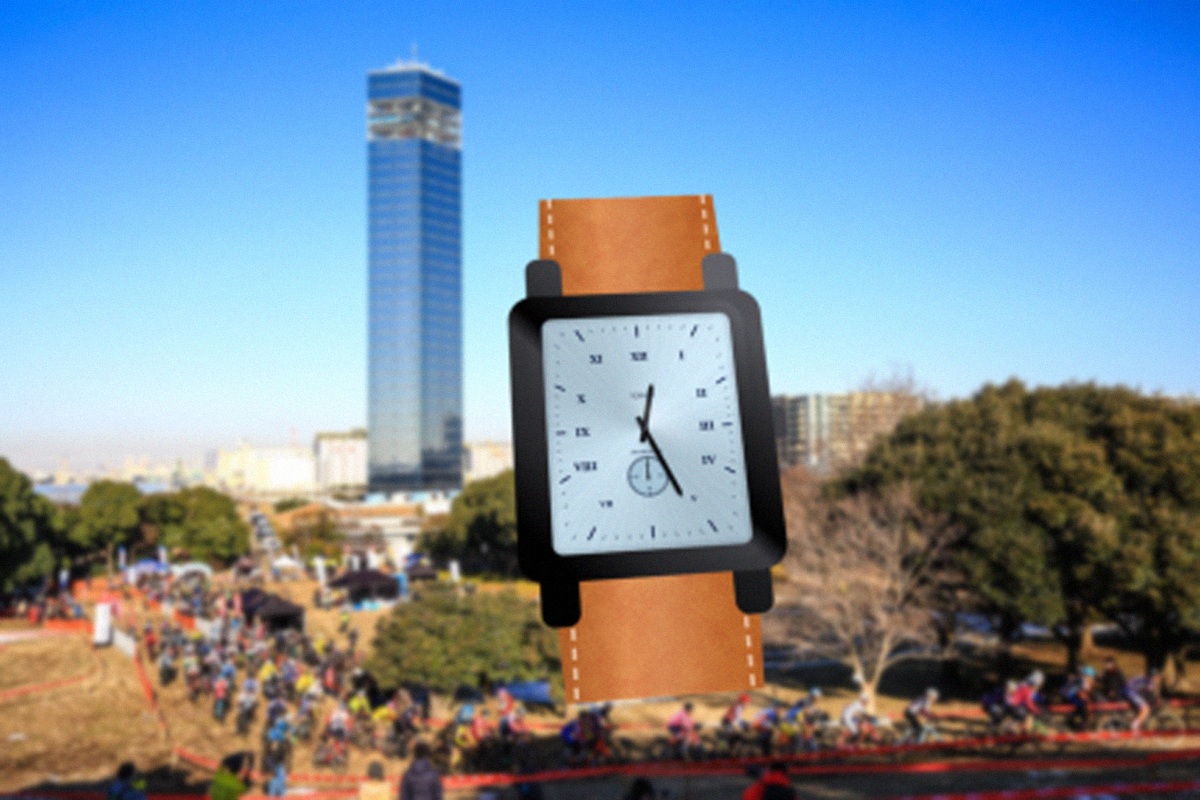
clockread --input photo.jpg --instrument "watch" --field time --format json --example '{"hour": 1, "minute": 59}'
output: {"hour": 12, "minute": 26}
